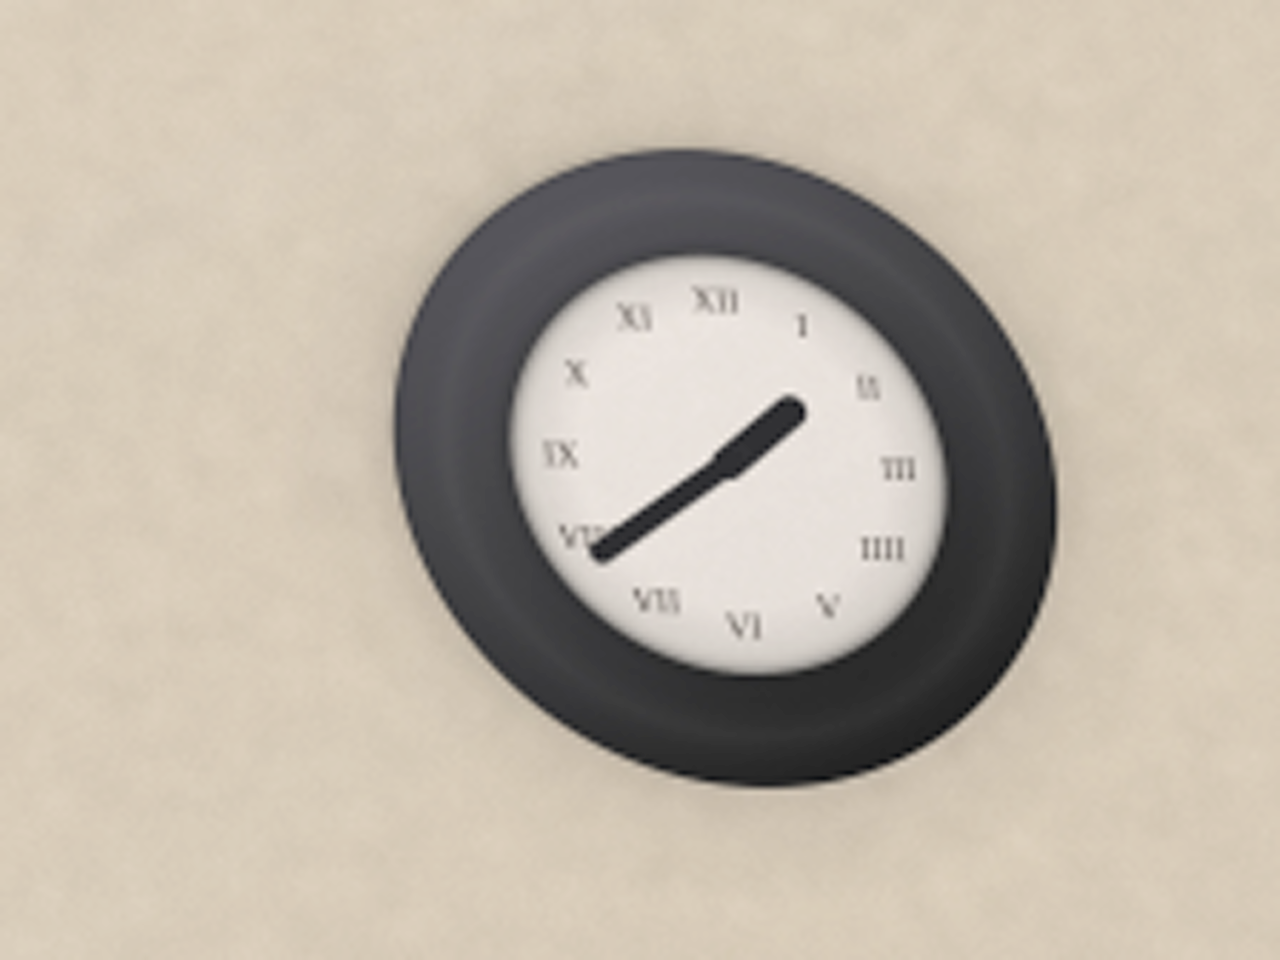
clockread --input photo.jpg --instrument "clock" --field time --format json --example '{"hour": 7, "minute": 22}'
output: {"hour": 1, "minute": 39}
